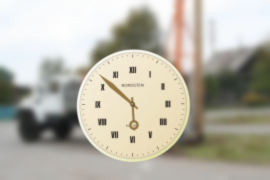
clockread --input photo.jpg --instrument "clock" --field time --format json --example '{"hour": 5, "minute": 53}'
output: {"hour": 5, "minute": 52}
